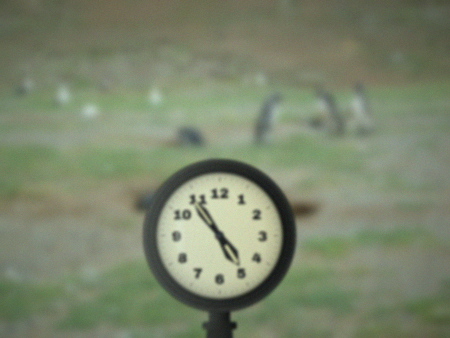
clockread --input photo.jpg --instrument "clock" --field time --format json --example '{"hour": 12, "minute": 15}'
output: {"hour": 4, "minute": 54}
